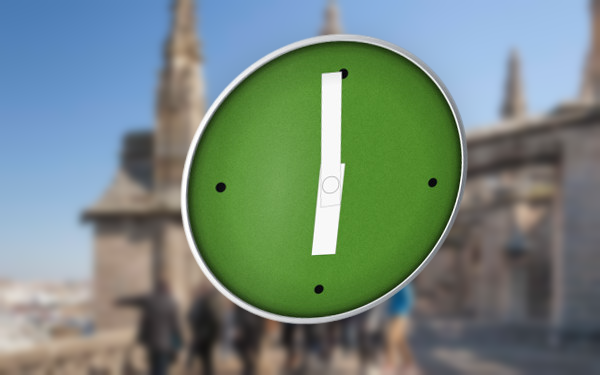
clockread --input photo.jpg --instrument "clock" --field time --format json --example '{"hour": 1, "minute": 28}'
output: {"hour": 5, "minute": 59}
